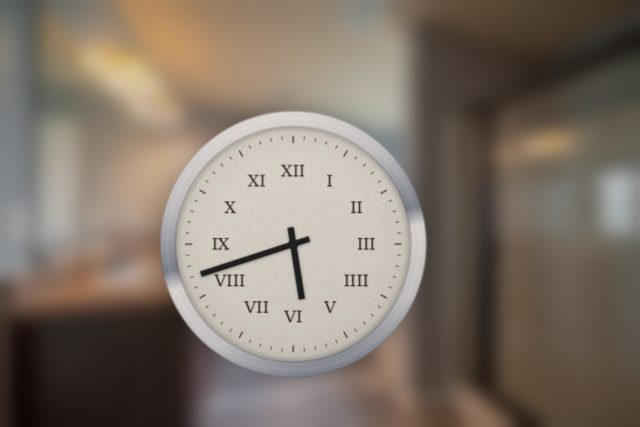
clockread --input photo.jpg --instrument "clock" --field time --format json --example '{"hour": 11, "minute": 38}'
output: {"hour": 5, "minute": 42}
